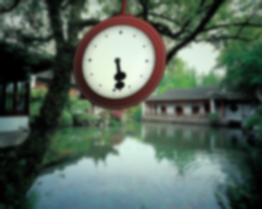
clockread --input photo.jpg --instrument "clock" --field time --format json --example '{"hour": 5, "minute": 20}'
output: {"hour": 5, "minute": 28}
